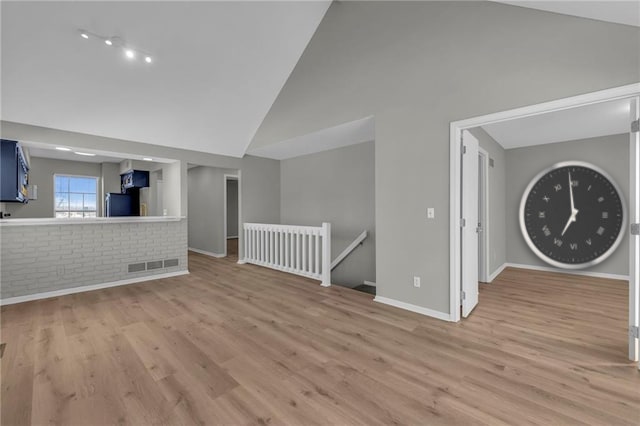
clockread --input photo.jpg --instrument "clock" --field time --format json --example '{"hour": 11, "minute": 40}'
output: {"hour": 6, "minute": 59}
